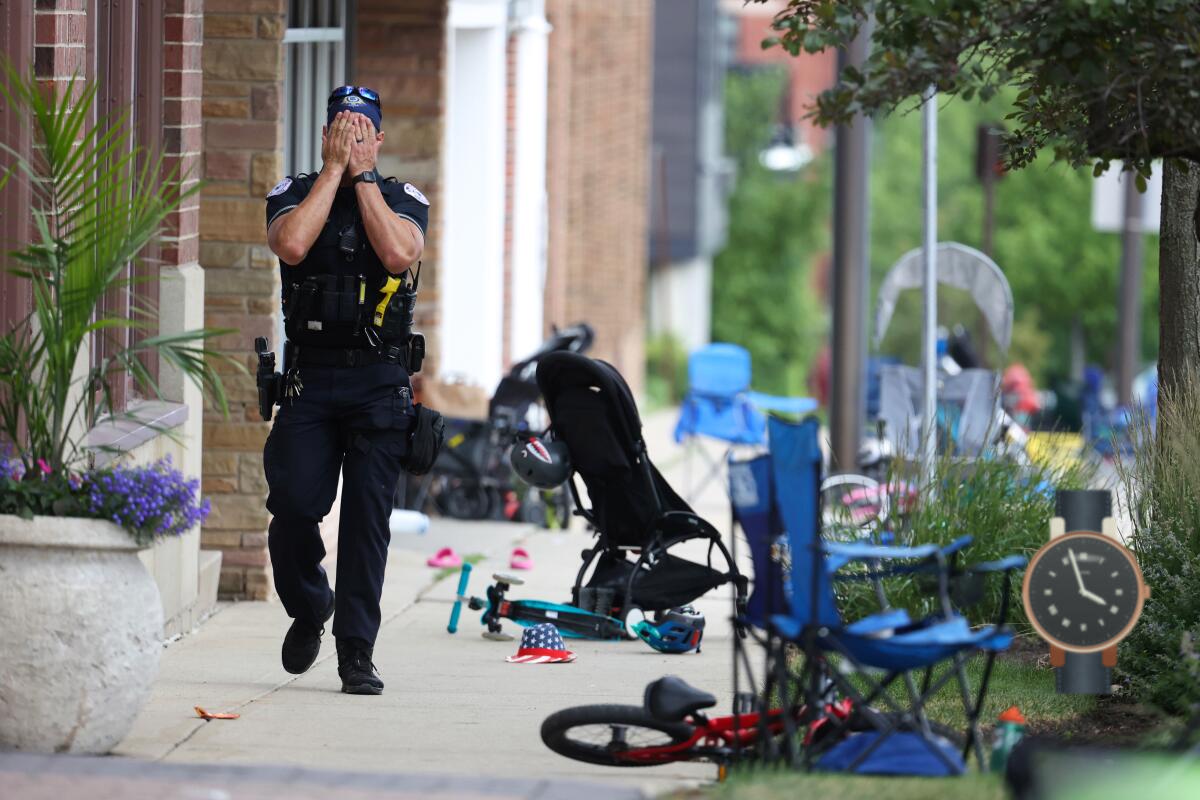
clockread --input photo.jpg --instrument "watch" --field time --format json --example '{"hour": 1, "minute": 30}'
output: {"hour": 3, "minute": 57}
